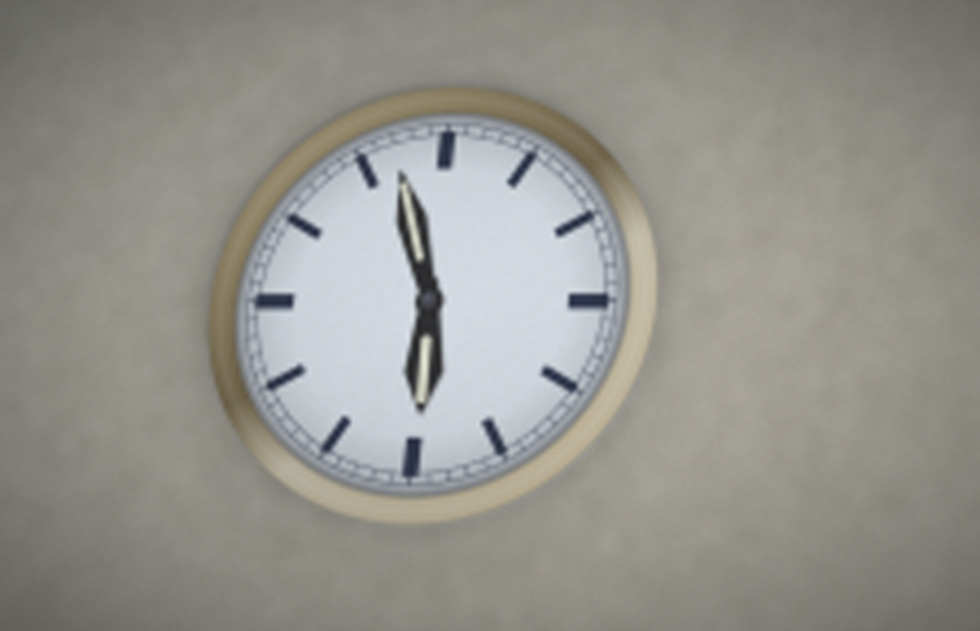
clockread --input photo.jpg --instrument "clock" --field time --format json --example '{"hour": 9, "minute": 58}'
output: {"hour": 5, "minute": 57}
